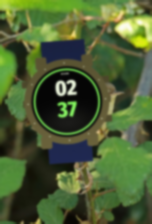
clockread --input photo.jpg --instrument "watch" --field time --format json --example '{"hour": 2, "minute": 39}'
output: {"hour": 2, "minute": 37}
